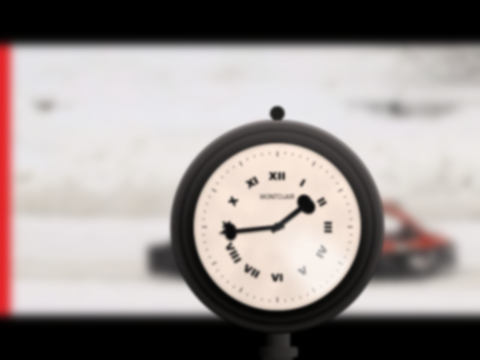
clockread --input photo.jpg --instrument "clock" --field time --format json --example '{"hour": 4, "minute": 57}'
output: {"hour": 1, "minute": 44}
